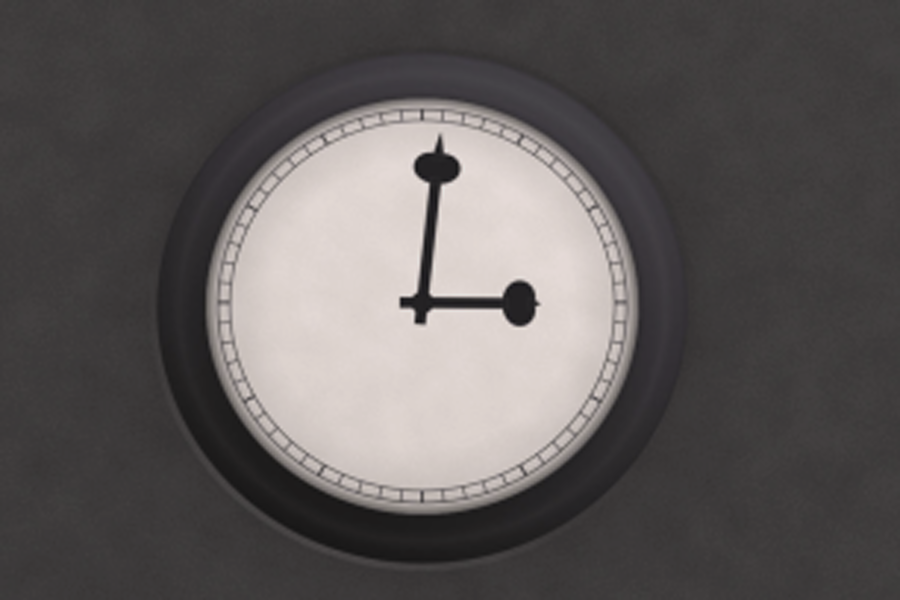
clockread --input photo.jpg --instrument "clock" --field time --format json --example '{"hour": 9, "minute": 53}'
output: {"hour": 3, "minute": 1}
